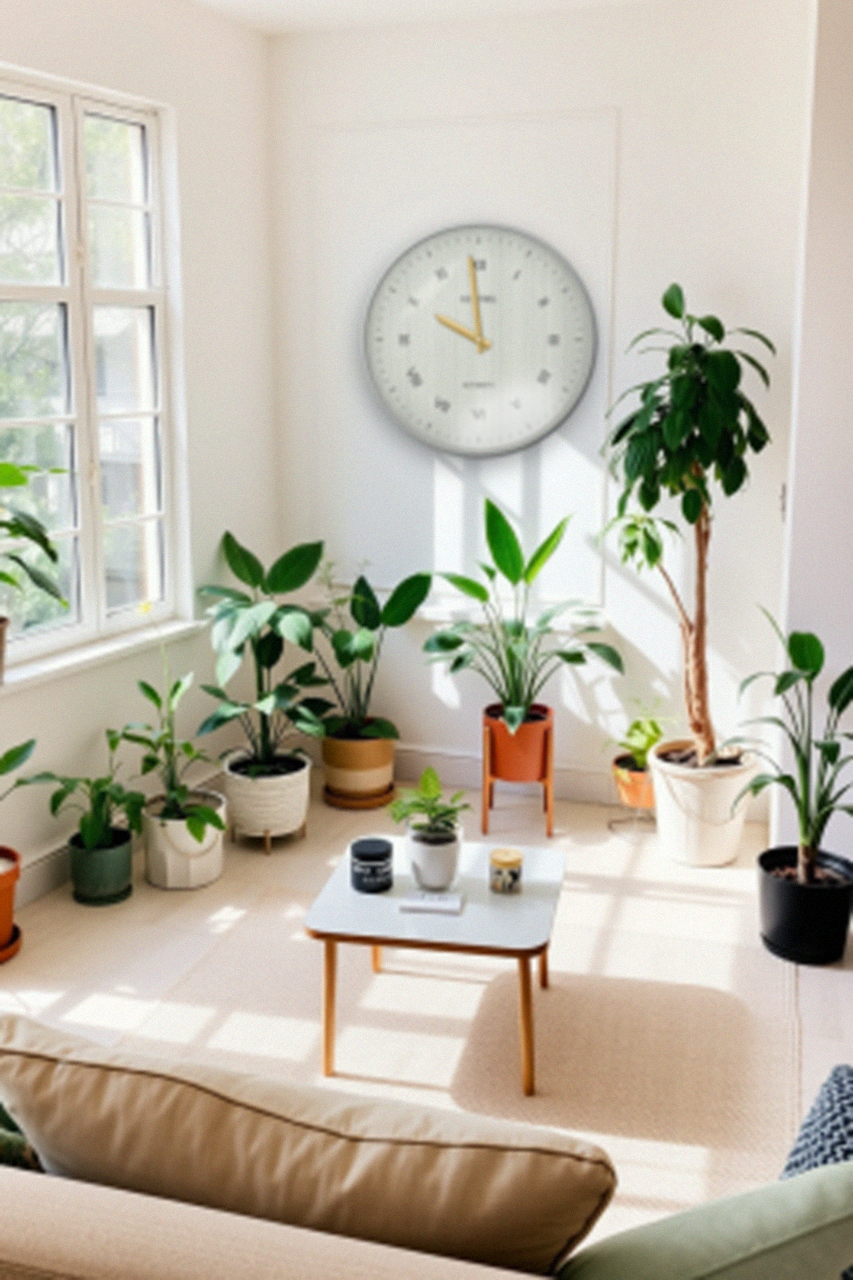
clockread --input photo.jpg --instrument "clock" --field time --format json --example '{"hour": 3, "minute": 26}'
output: {"hour": 9, "minute": 59}
